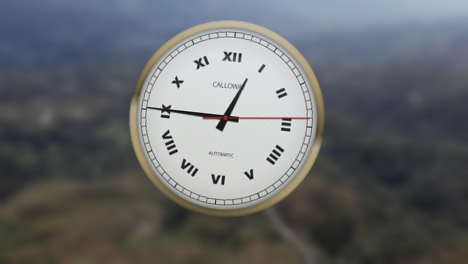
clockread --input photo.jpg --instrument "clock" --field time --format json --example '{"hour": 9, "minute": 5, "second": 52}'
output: {"hour": 12, "minute": 45, "second": 14}
